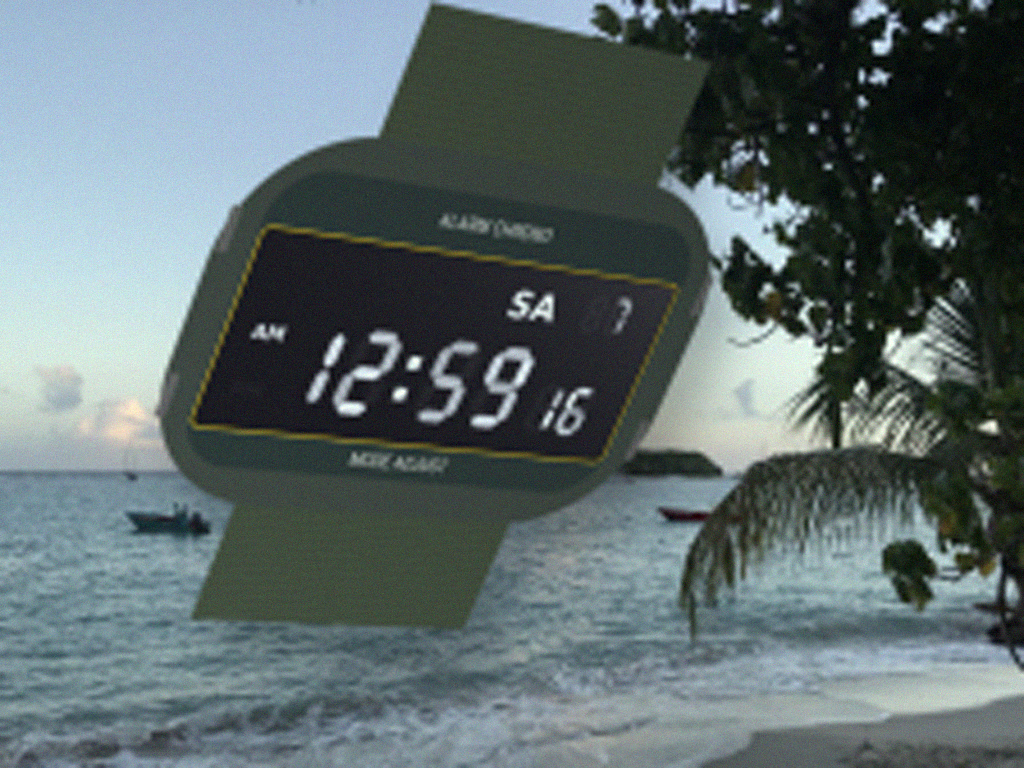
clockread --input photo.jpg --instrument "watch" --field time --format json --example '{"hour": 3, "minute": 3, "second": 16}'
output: {"hour": 12, "minute": 59, "second": 16}
